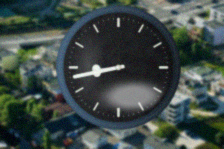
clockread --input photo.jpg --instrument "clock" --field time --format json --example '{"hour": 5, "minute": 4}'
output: {"hour": 8, "minute": 43}
